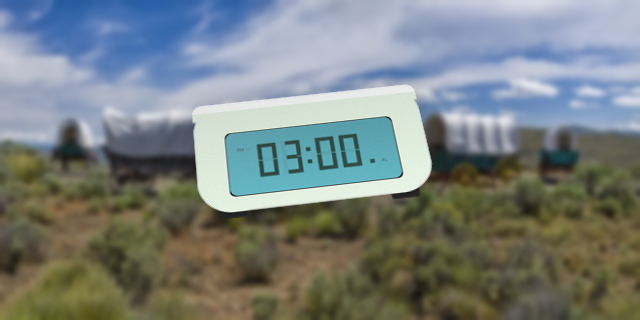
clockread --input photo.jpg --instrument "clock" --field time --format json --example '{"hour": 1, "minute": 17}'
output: {"hour": 3, "minute": 0}
